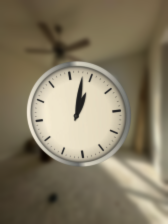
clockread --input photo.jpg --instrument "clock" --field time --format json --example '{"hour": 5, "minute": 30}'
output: {"hour": 1, "minute": 3}
